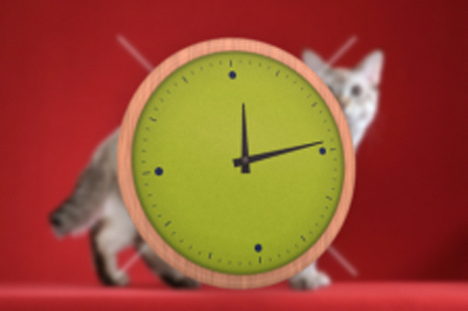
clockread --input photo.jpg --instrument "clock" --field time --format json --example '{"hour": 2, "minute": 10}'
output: {"hour": 12, "minute": 14}
